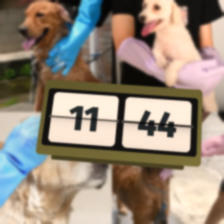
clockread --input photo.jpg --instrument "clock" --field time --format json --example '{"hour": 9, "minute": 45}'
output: {"hour": 11, "minute": 44}
